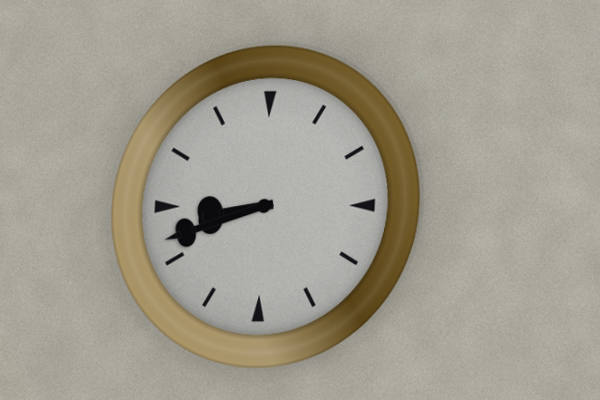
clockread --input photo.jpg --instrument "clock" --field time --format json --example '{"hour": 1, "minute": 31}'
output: {"hour": 8, "minute": 42}
